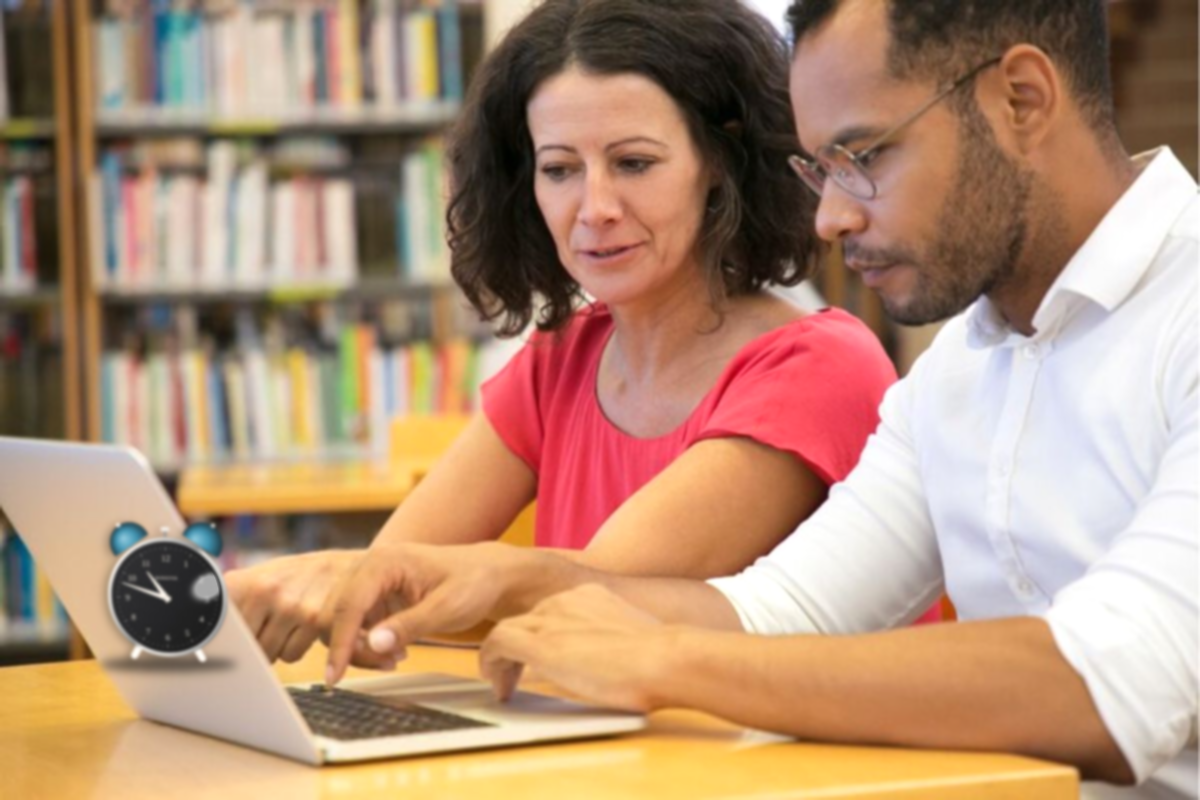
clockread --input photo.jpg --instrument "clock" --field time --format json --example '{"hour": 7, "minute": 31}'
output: {"hour": 10, "minute": 48}
